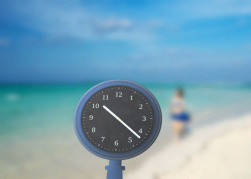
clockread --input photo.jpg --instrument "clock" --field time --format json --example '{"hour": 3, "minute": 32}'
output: {"hour": 10, "minute": 22}
